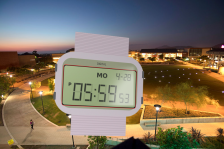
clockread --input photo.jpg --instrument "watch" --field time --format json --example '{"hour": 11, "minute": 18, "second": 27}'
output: {"hour": 5, "minute": 59, "second": 53}
